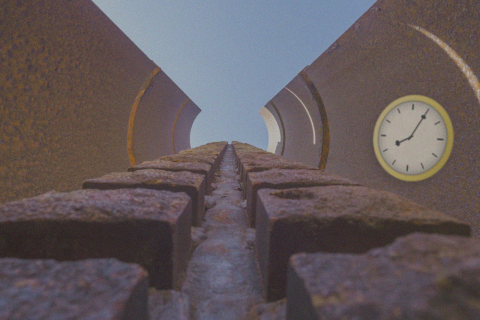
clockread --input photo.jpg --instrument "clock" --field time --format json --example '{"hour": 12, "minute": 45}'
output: {"hour": 8, "minute": 5}
